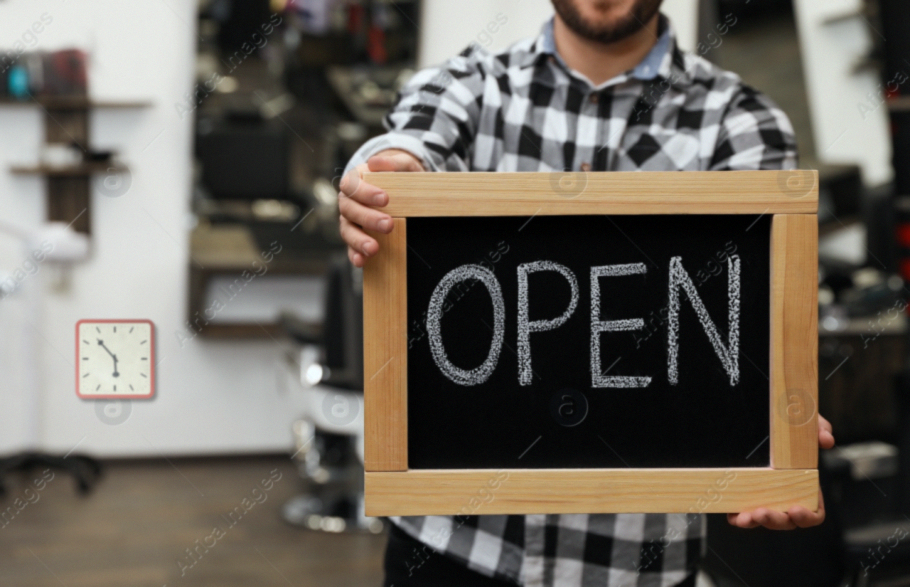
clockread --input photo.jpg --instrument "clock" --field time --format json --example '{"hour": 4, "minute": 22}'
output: {"hour": 5, "minute": 53}
